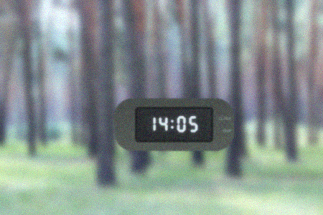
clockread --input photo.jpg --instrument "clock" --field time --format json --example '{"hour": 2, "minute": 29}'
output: {"hour": 14, "minute": 5}
